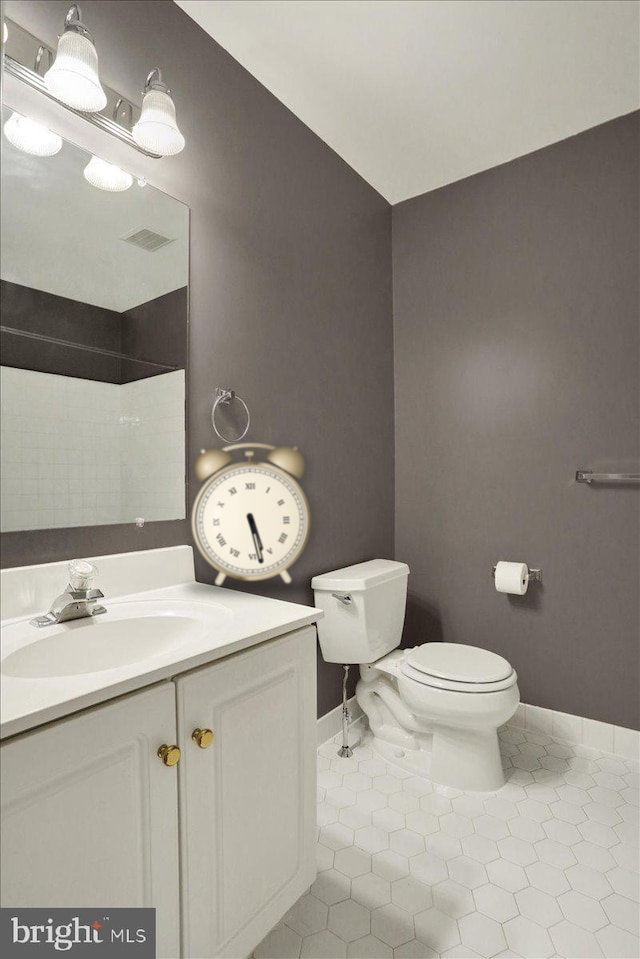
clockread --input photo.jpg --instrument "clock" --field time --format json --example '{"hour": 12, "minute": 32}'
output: {"hour": 5, "minute": 28}
